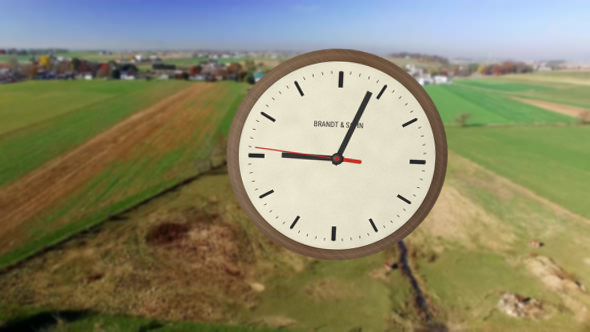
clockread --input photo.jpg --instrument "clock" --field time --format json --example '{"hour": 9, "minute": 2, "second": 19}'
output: {"hour": 9, "minute": 3, "second": 46}
